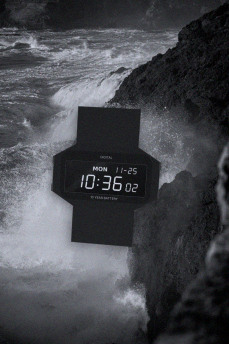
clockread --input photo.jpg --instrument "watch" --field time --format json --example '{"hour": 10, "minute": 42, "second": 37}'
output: {"hour": 10, "minute": 36, "second": 2}
